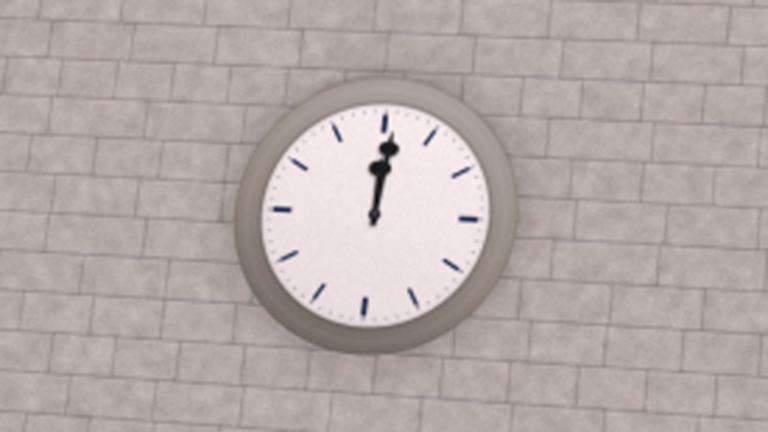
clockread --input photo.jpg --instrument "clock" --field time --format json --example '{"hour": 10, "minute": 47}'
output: {"hour": 12, "minute": 1}
